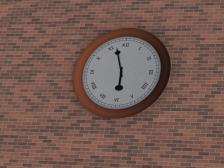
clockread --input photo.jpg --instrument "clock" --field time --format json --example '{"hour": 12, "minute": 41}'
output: {"hour": 5, "minute": 57}
